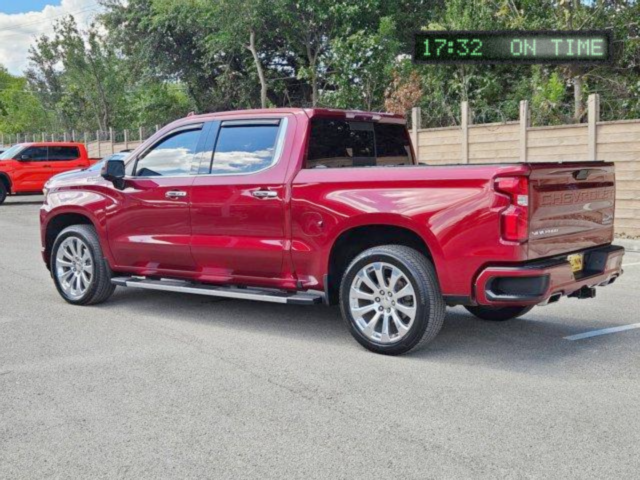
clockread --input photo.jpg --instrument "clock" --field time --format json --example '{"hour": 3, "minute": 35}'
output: {"hour": 17, "minute": 32}
